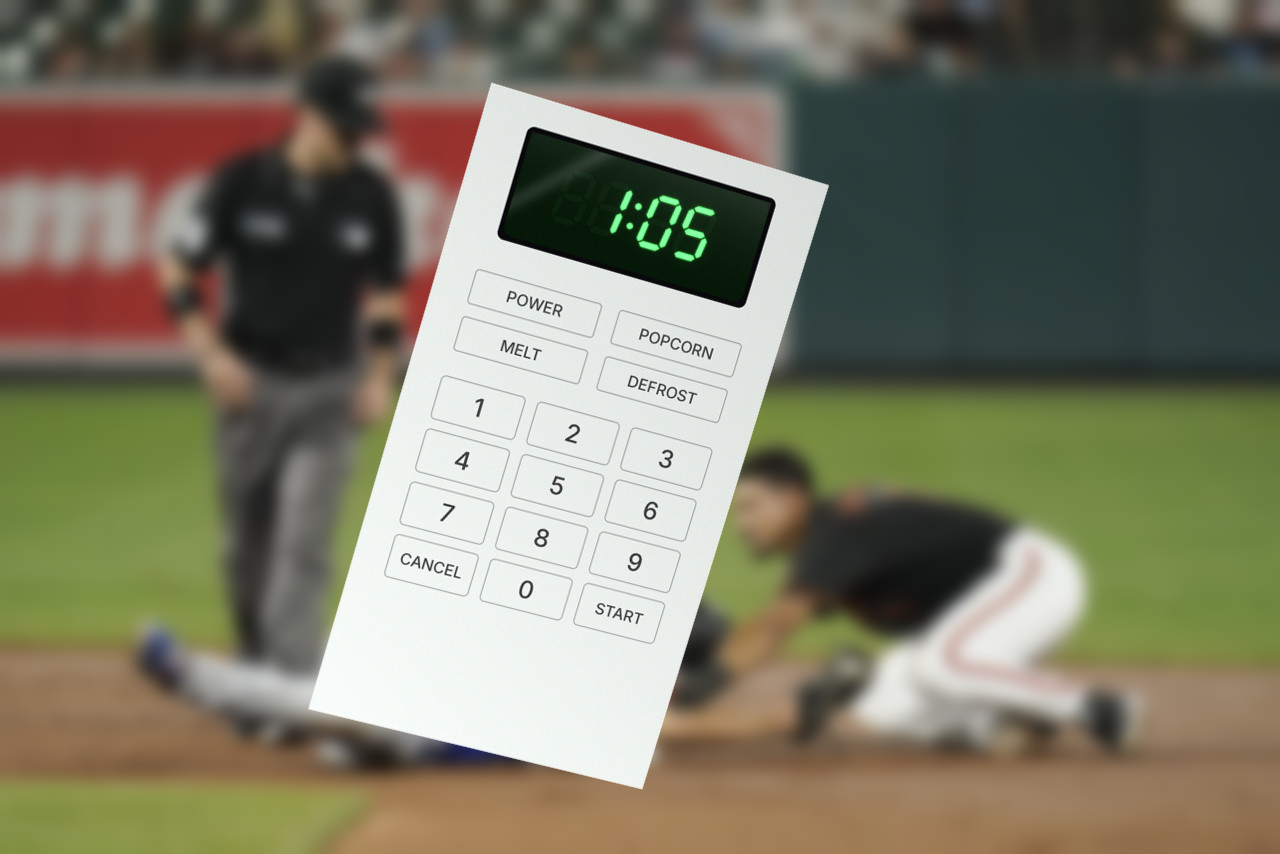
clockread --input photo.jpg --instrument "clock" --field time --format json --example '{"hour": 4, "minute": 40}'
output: {"hour": 1, "minute": 5}
